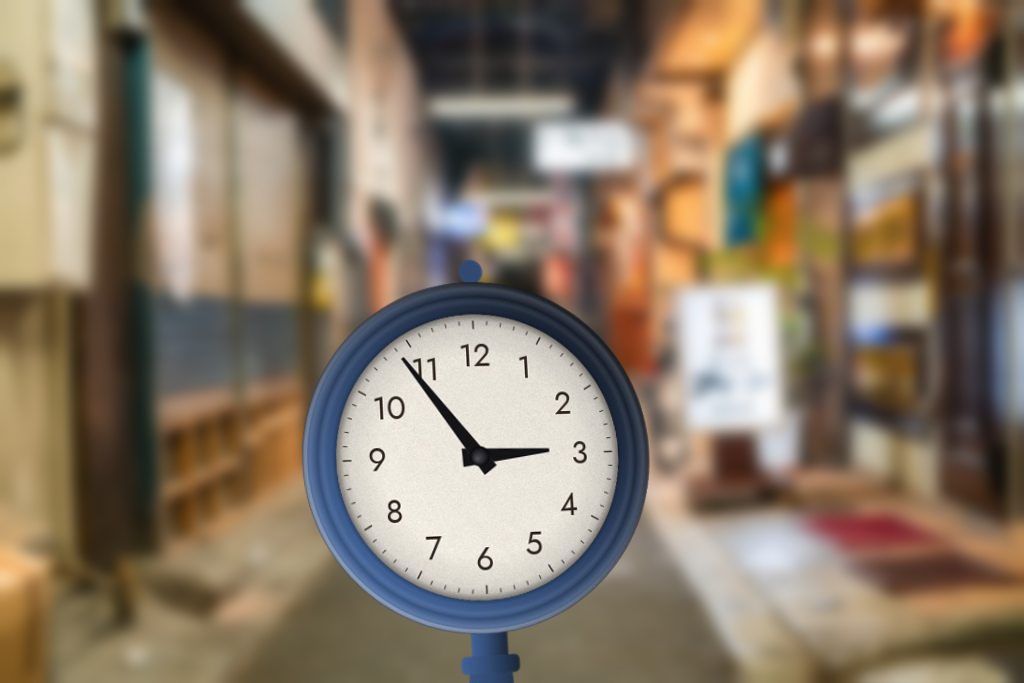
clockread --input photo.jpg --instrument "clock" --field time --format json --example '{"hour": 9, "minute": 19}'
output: {"hour": 2, "minute": 54}
